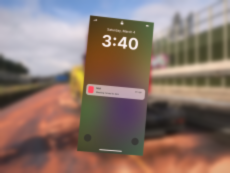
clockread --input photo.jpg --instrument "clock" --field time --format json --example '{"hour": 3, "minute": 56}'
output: {"hour": 3, "minute": 40}
